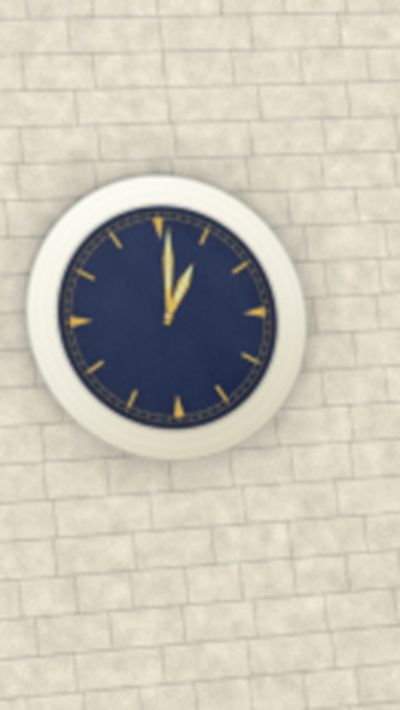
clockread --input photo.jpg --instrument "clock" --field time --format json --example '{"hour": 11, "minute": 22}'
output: {"hour": 1, "minute": 1}
